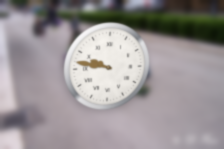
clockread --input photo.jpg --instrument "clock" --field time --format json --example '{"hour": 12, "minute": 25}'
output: {"hour": 9, "minute": 47}
